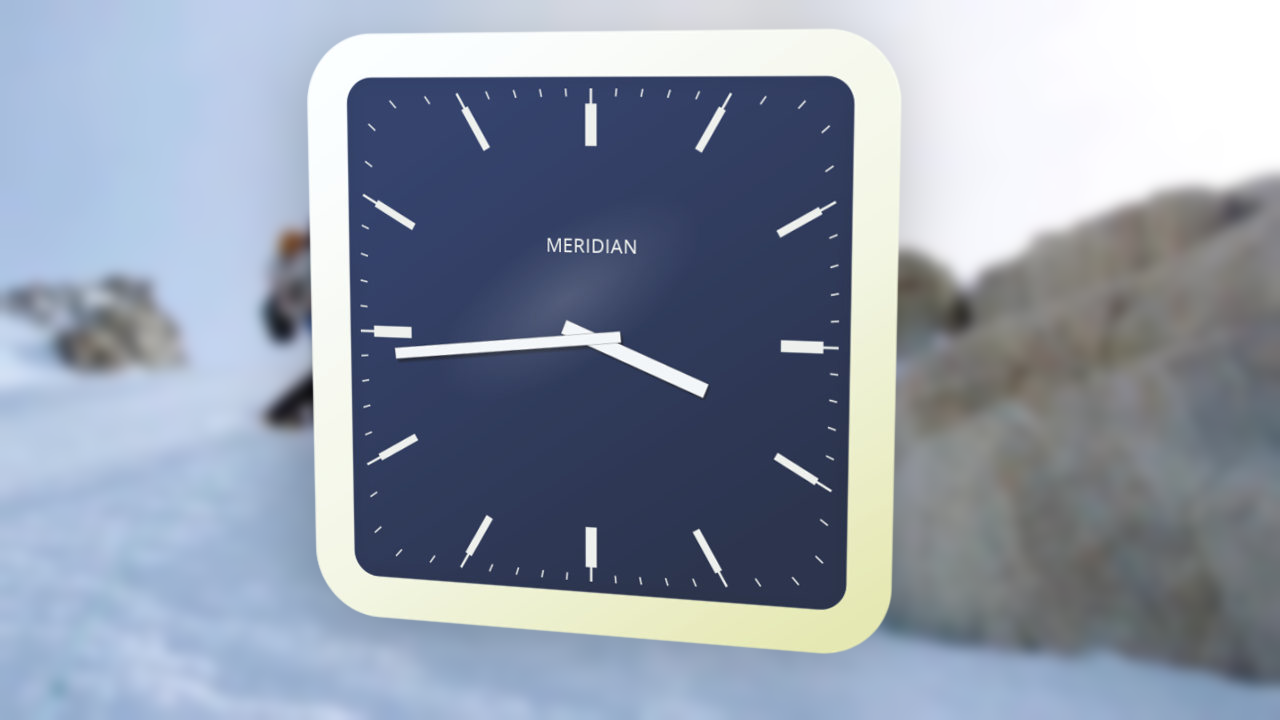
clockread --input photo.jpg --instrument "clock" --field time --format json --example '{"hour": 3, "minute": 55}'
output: {"hour": 3, "minute": 44}
